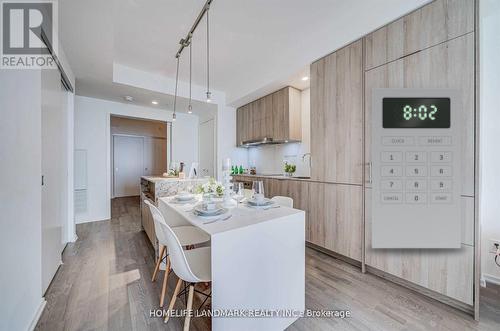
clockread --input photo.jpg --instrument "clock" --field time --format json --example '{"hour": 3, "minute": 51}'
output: {"hour": 8, "minute": 2}
